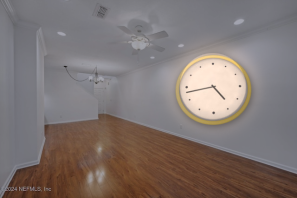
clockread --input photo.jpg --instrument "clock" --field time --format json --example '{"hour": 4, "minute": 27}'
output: {"hour": 4, "minute": 43}
